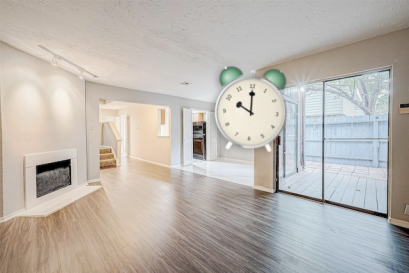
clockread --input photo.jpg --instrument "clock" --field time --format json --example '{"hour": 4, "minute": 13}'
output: {"hour": 10, "minute": 0}
